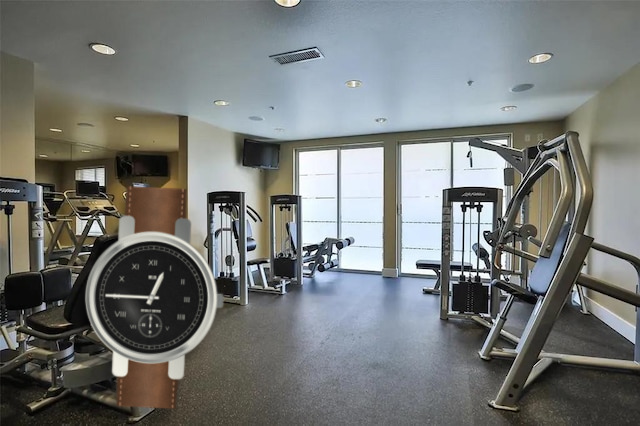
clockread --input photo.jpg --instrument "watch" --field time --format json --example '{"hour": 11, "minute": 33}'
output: {"hour": 12, "minute": 45}
